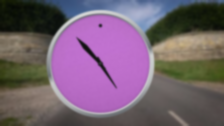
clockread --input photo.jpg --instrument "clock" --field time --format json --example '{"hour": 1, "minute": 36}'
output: {"hour": 4, "minute": 53}
